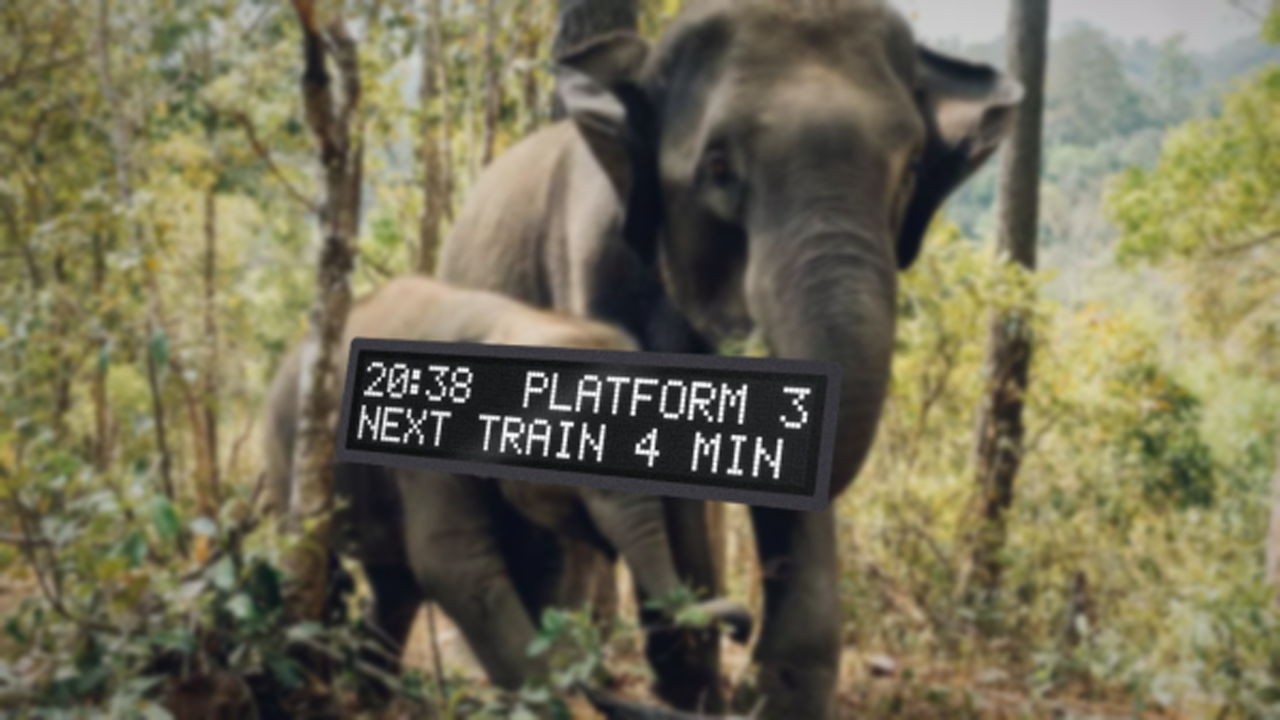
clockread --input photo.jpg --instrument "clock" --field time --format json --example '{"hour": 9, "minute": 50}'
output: {"hour": 20, "minute": 38}
